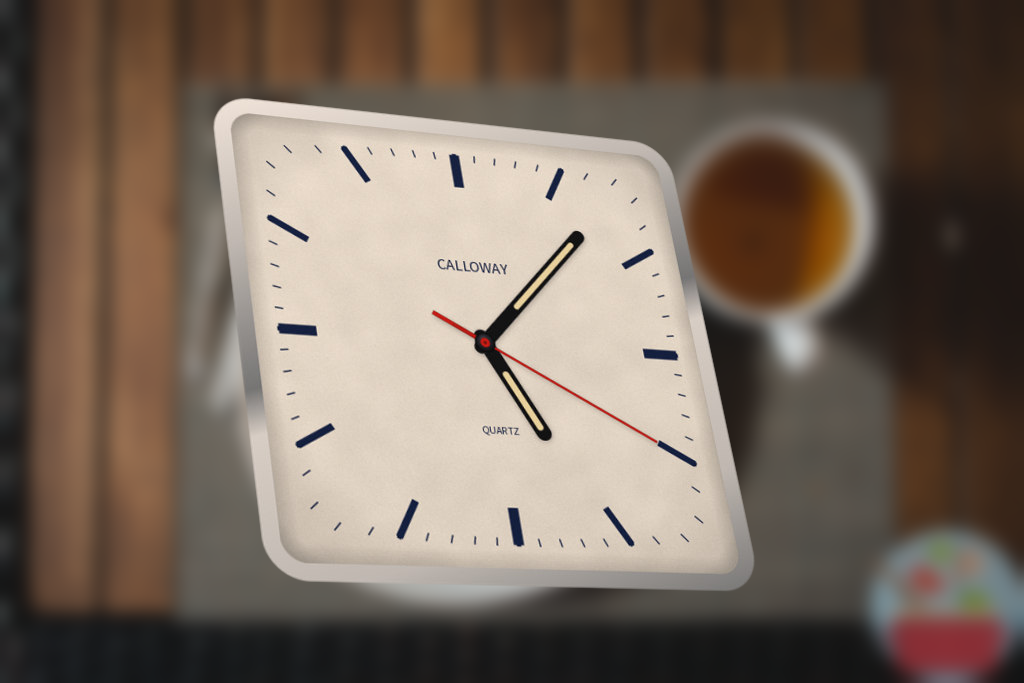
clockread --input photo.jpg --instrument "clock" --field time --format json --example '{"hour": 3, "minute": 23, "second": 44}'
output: {"hour": 5, "minute": 7, "second": 20}
